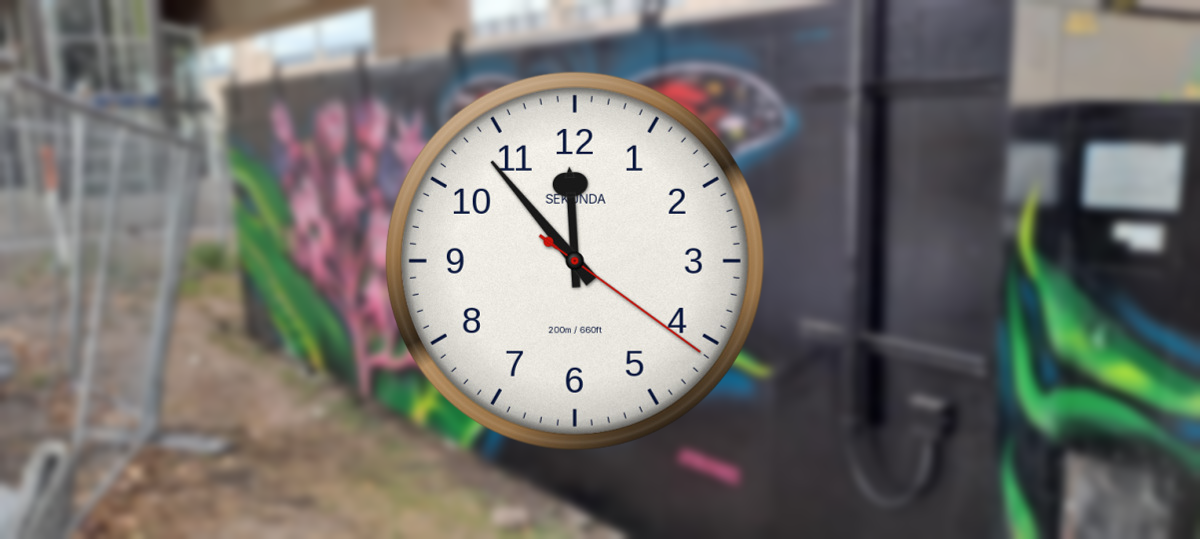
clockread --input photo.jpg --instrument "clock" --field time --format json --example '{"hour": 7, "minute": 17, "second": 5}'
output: {"hour": 11, "minute": 53, "second": 21}
